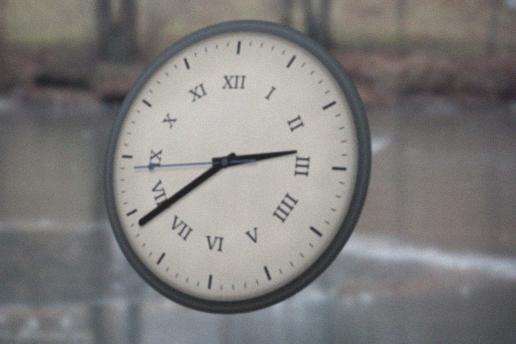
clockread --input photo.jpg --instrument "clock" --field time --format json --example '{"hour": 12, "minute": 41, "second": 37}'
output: {"hour": 2, "minute": 38, "second": 44}
